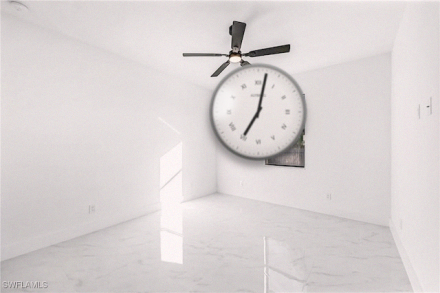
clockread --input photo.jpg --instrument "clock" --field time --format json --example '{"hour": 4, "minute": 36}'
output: {"hour": 7, "minute": 2}
